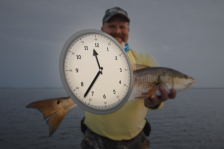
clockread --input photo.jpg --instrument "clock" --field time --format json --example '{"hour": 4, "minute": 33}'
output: {"hour": 11, "minute": 37}
